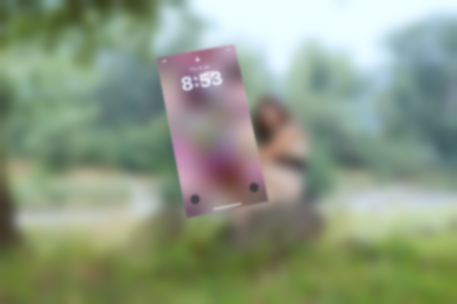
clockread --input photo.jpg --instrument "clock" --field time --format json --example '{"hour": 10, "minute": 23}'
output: {"hour": 8, "minute": 53}
